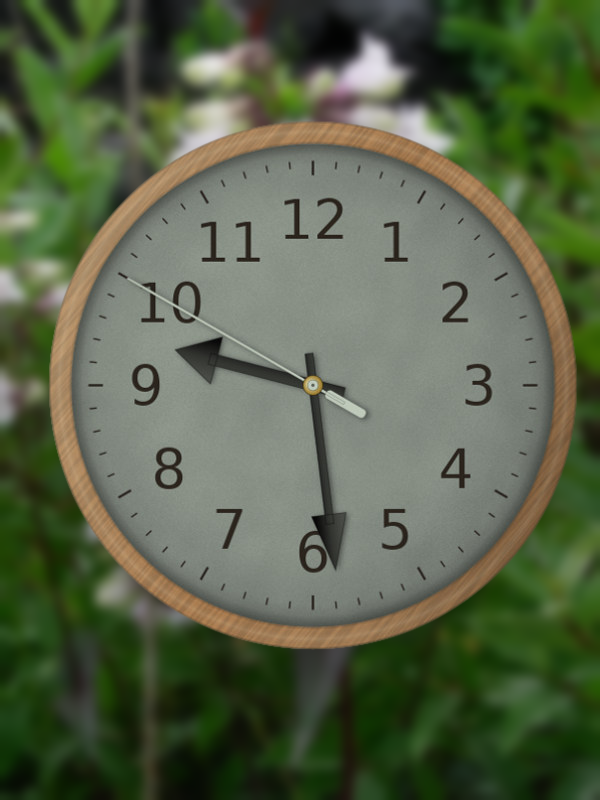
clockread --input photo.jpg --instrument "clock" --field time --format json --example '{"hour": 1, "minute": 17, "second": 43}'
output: {"hour": 9, "minute": 28, "second": 50}
